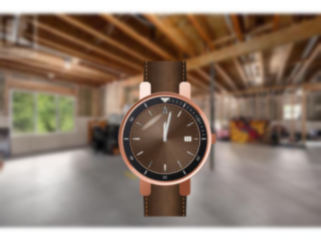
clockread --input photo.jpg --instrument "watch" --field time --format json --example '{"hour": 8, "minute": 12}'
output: {"hour": 12, "minute": 2}
